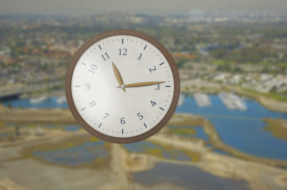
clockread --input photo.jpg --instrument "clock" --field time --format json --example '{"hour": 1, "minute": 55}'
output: {"hour": 11, "minute": 14}
